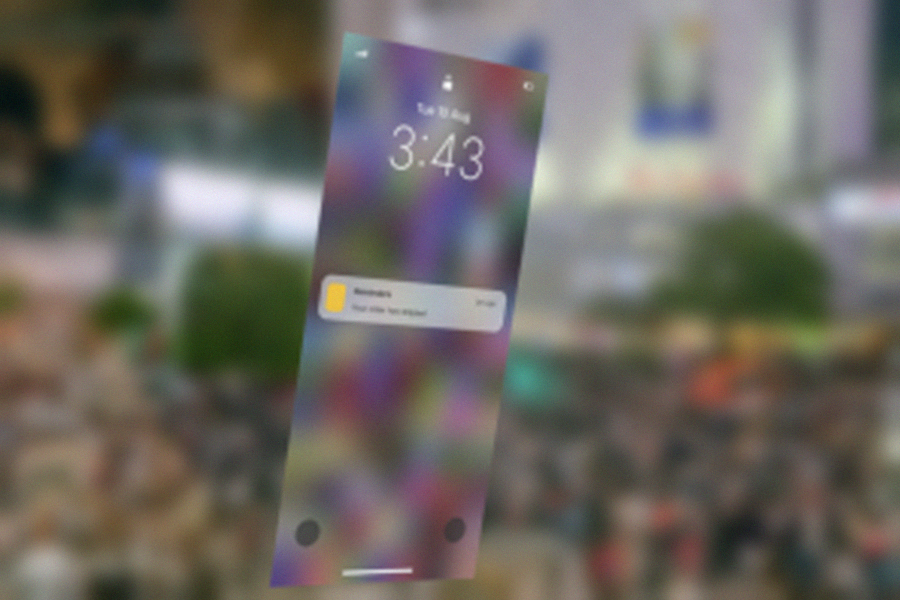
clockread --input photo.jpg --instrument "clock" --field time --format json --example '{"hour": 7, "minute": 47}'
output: {"hour": 3, "minute": 43}
